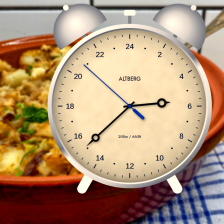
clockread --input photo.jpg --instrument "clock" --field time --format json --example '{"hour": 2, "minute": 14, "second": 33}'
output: {"hour": 5, "minute": 37, "second": 52}
